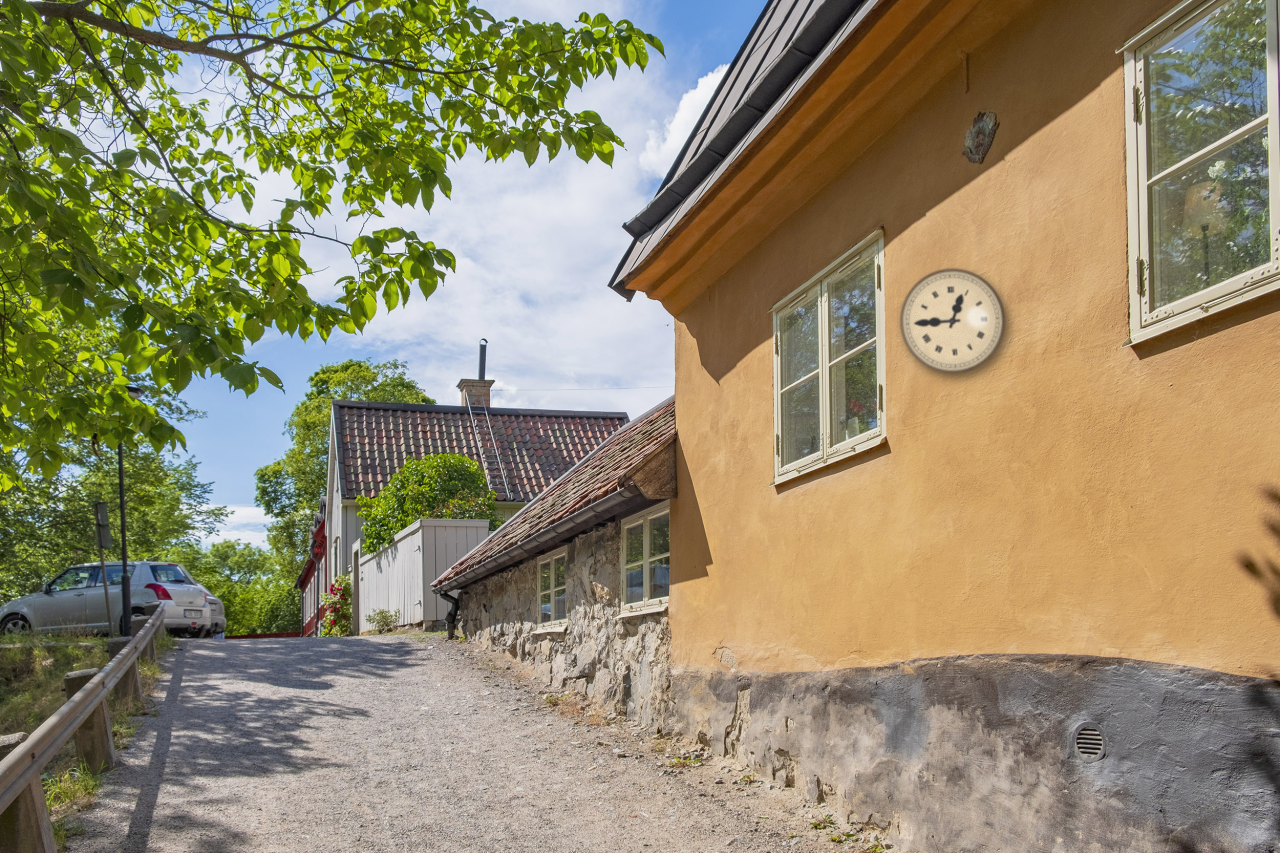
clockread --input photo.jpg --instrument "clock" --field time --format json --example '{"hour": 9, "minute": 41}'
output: {"hour": 12, "minute": 45}
